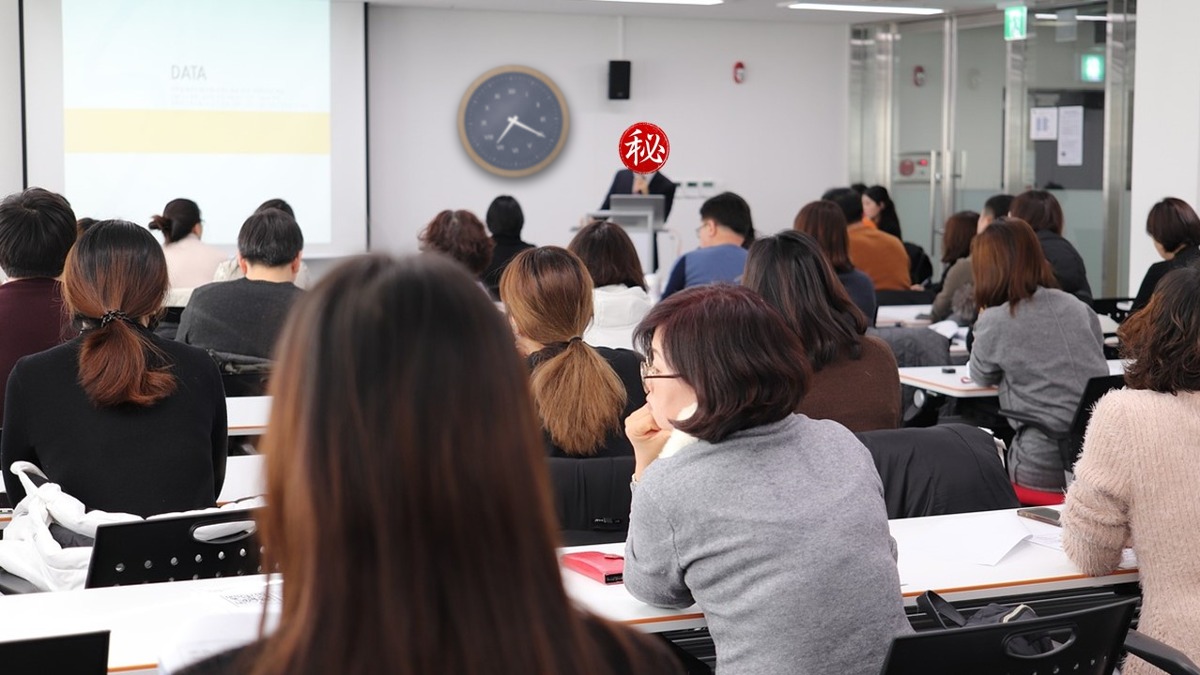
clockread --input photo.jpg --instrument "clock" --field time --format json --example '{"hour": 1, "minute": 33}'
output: {"hour": 7, "minute": 20}
